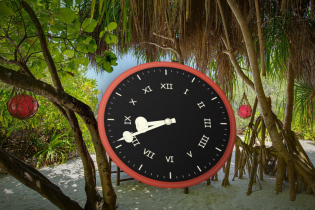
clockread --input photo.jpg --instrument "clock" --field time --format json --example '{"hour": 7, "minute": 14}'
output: {"hour": 8, "minute": 41}
